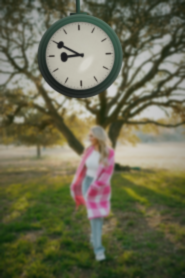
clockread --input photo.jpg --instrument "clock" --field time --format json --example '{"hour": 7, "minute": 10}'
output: {"hour": 8, "minute": 50}
